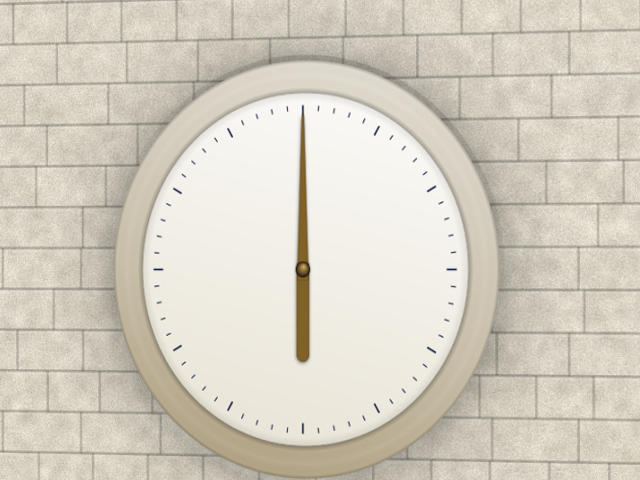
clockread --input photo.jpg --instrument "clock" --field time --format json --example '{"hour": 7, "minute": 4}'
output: {"hour": 6, "minute": 0}
